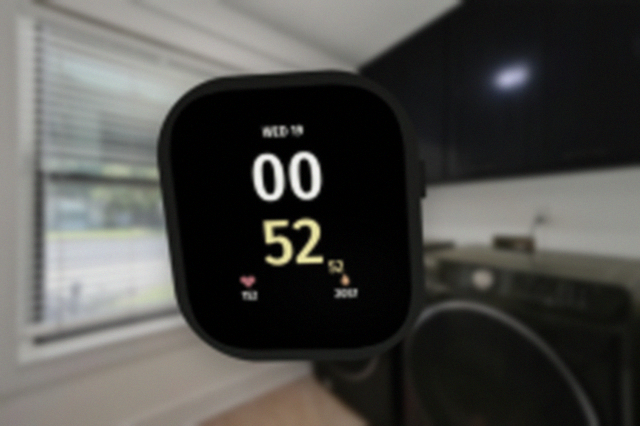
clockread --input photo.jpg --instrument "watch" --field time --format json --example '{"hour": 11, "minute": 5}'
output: {"hour": 0, "minute": 52}
